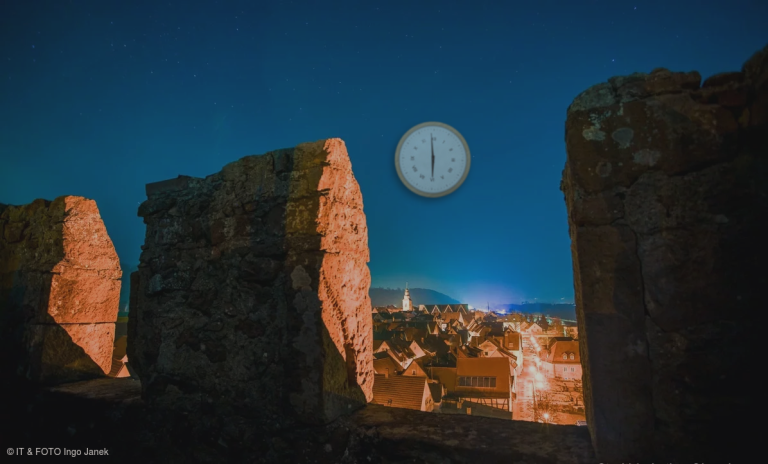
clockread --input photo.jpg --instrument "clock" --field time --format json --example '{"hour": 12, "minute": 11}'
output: {"hour": 5, "minute": 59}
